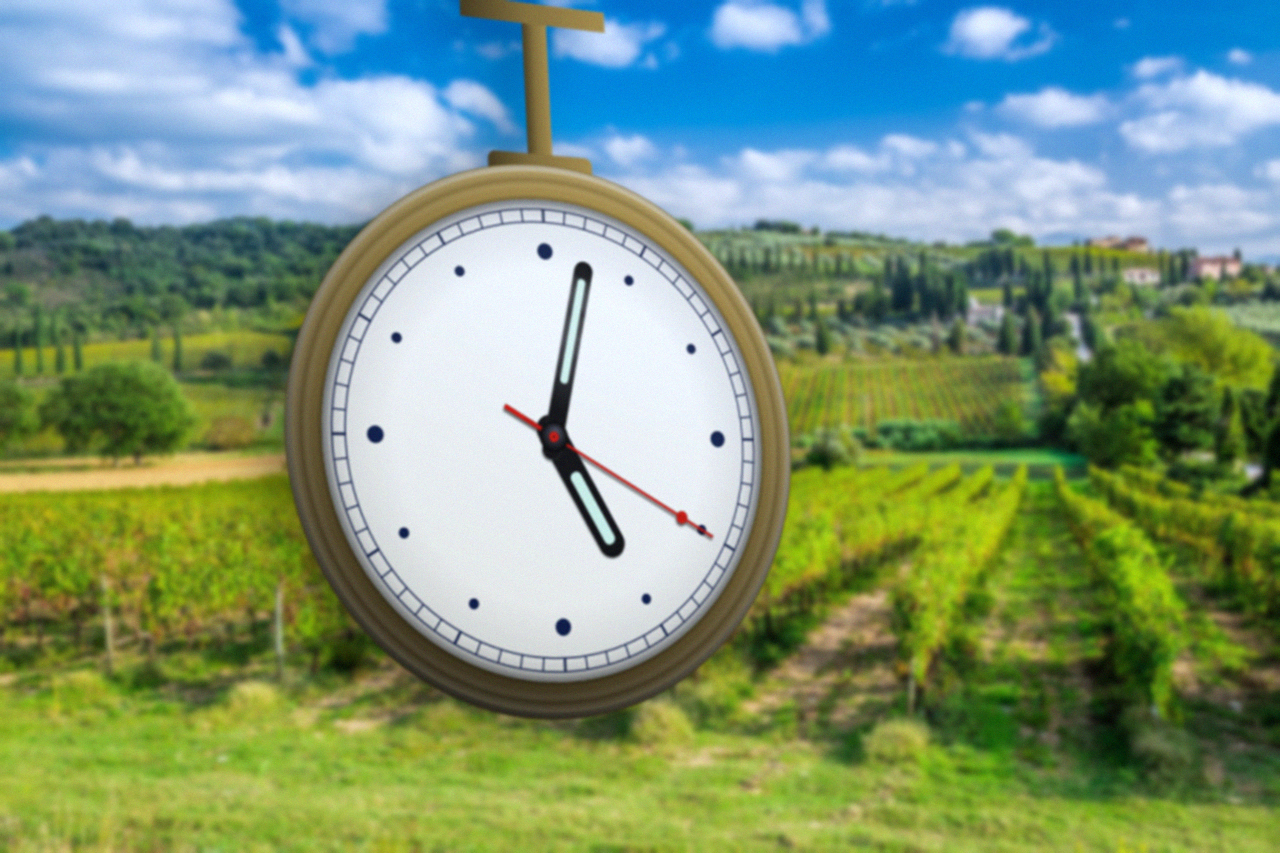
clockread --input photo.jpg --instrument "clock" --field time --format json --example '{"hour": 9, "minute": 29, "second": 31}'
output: {"hour": 5, "minute": 2, "second": 20}
